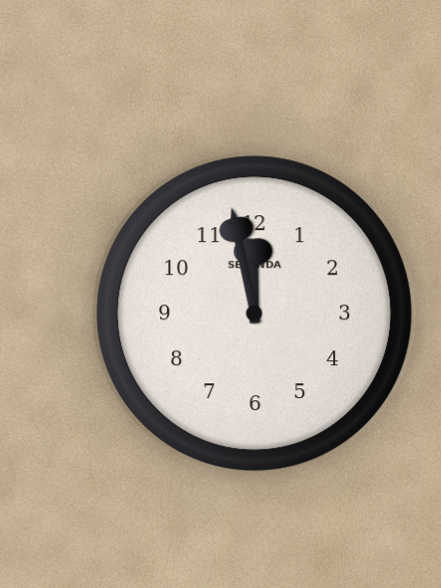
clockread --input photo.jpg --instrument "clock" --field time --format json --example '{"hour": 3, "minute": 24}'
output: {"hour": 11, "minute": 58}
